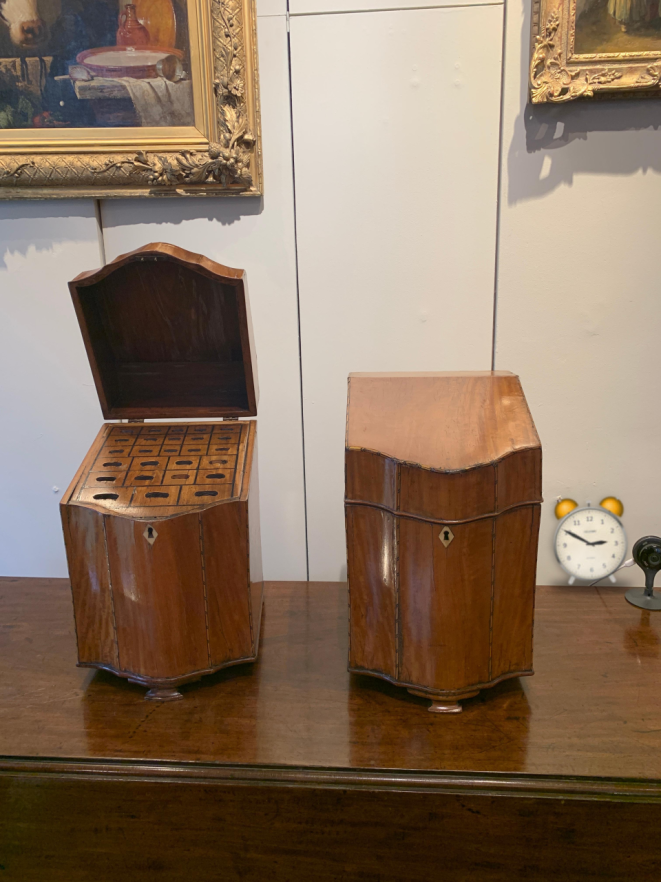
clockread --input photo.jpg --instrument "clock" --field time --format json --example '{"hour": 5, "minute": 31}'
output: {"hour": 2, "minute": 50}
